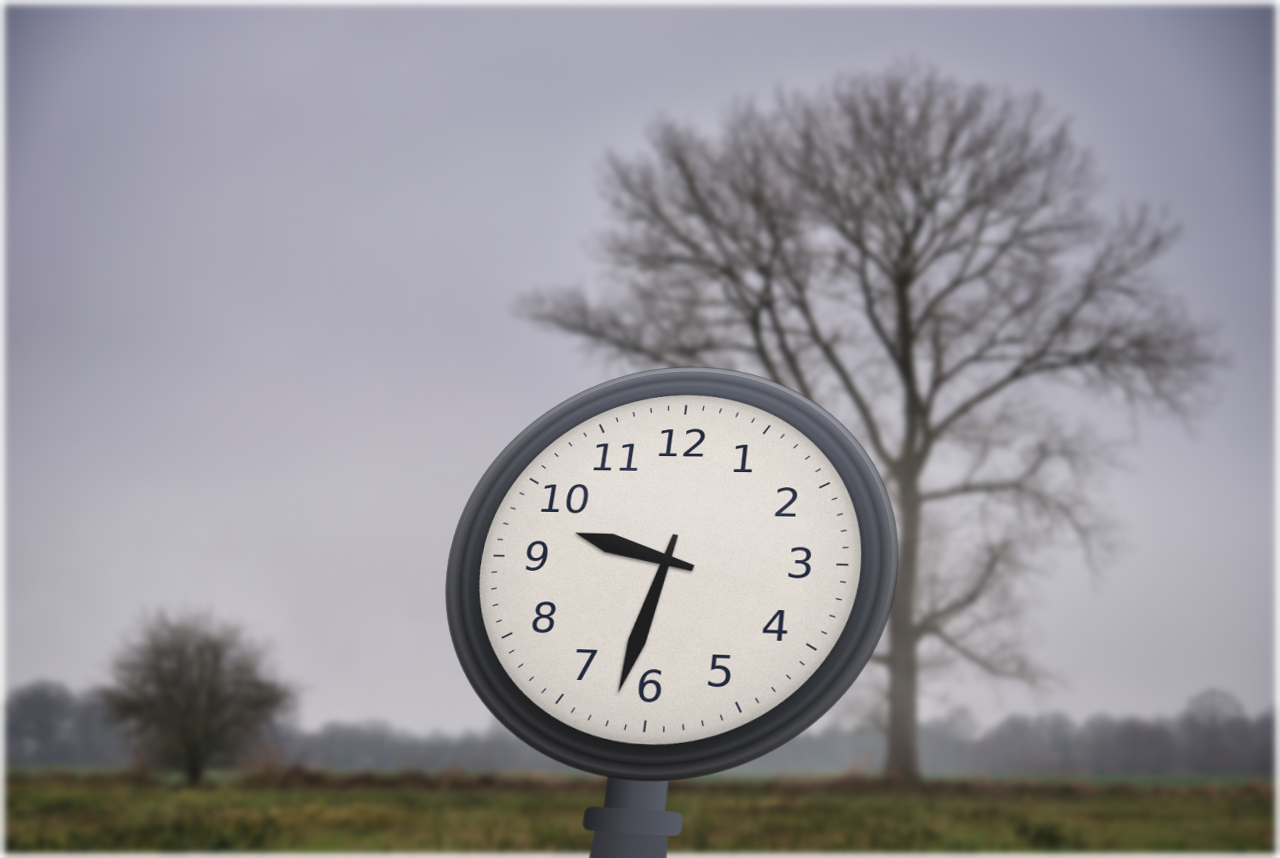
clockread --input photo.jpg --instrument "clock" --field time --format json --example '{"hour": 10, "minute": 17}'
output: {"hour": 9, "minute": 32}
